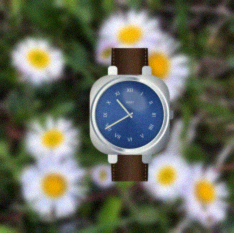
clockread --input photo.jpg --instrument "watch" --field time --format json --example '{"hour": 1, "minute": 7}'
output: {"hour": 10, "minute": 40}
